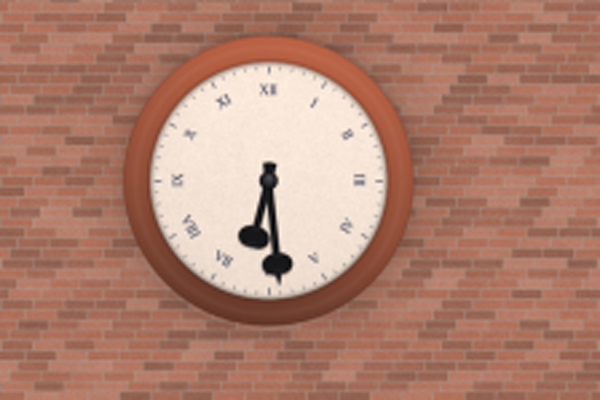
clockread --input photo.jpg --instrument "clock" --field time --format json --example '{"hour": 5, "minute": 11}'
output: {"hour": 6, "minute": 29}
